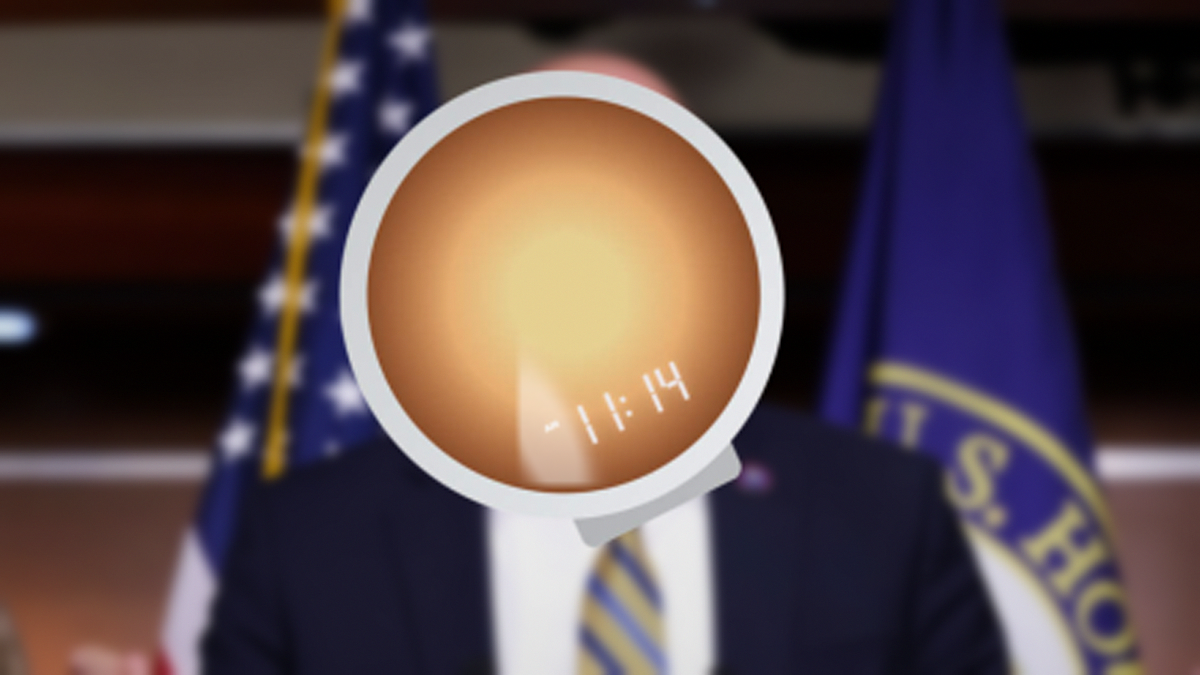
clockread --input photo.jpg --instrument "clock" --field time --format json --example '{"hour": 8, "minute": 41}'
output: {"hour": 11, "minute": 14}
